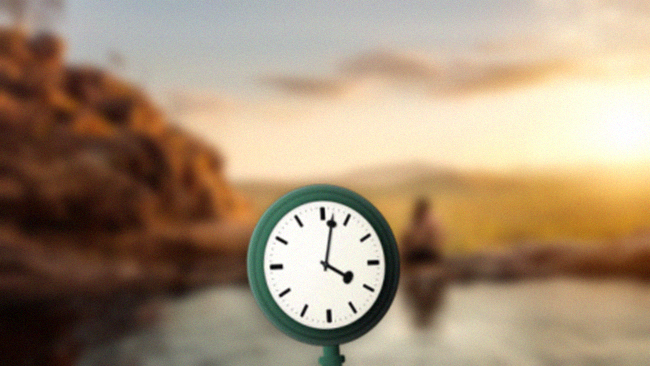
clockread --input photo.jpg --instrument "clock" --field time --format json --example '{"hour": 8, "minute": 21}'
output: {"hour": 4, "minute": 2}
